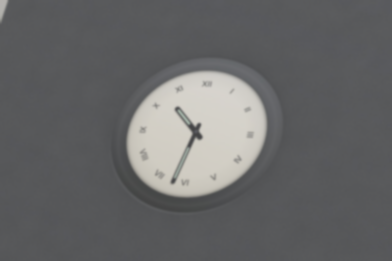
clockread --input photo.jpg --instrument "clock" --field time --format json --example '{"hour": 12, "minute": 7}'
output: {"hour": 10, "minute": 32}
